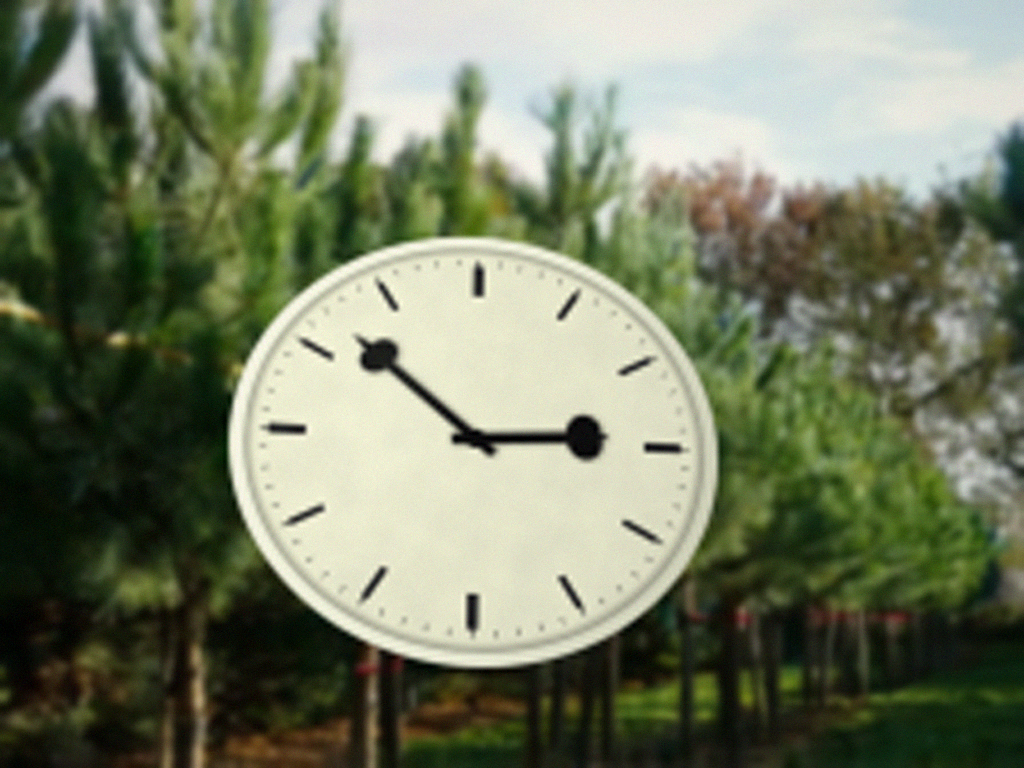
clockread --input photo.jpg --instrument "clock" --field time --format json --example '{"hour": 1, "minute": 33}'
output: {"hour": 2, "minute": 52}
